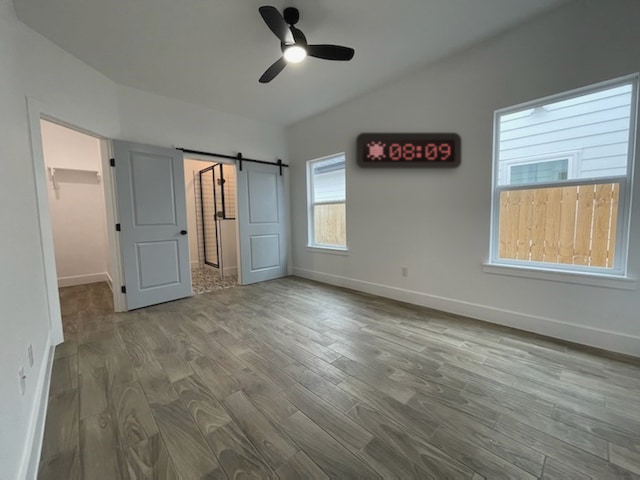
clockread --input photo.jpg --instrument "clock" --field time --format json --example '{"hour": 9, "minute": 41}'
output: {"hour": 8, "minute": 9}
